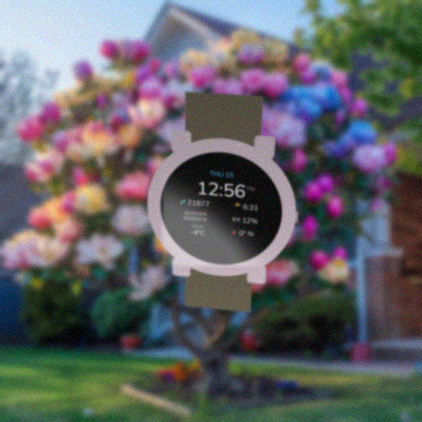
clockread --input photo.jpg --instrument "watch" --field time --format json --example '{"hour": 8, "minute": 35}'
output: {"hour": 12, "minute": 56}
